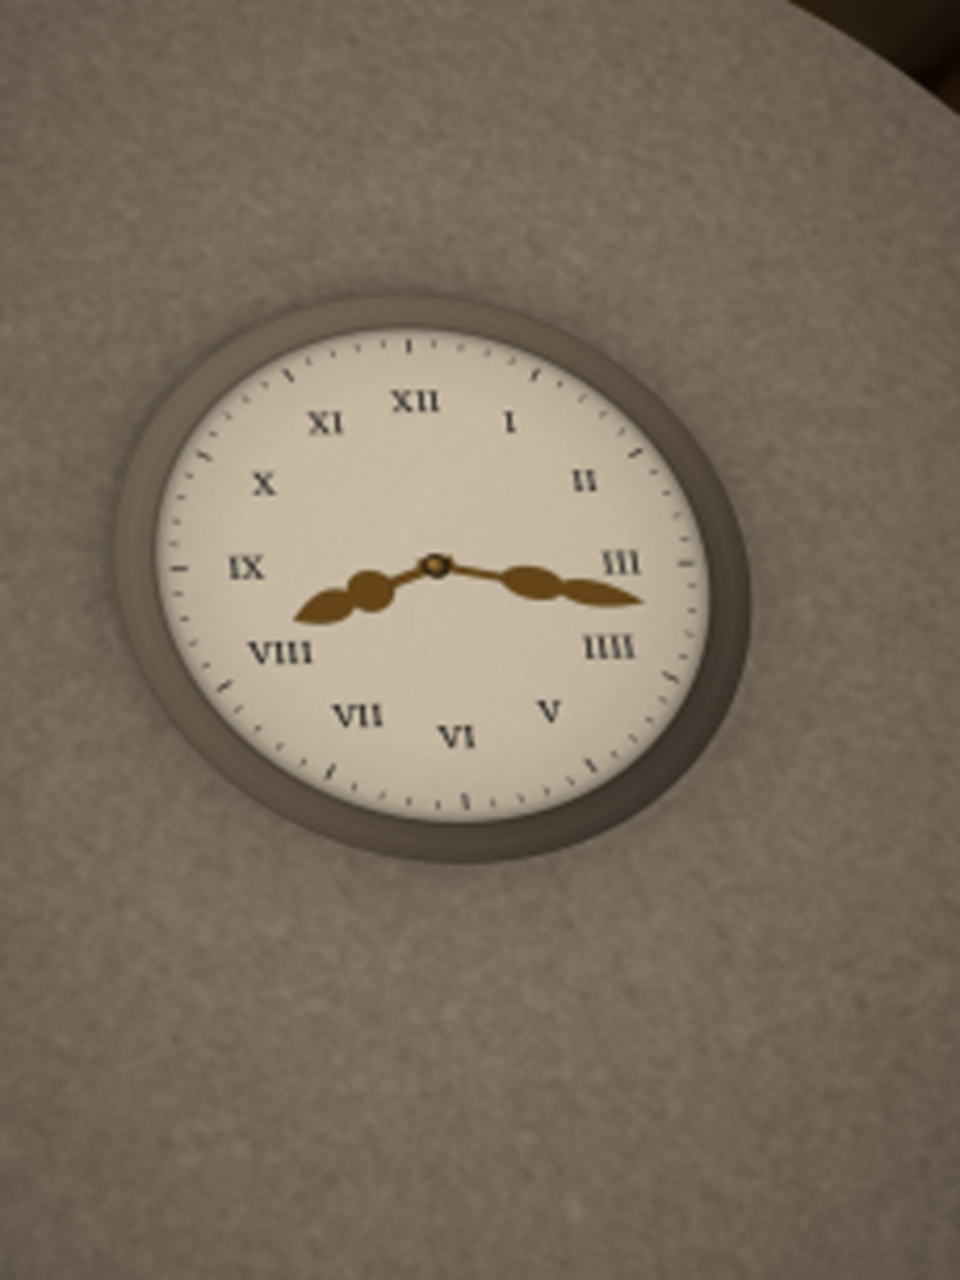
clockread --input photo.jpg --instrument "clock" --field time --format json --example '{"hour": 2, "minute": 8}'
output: {"hour": 8, "minute": 17}
